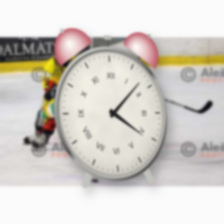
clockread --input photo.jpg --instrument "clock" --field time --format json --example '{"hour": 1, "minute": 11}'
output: {"hour": 4, "minute": 8}
